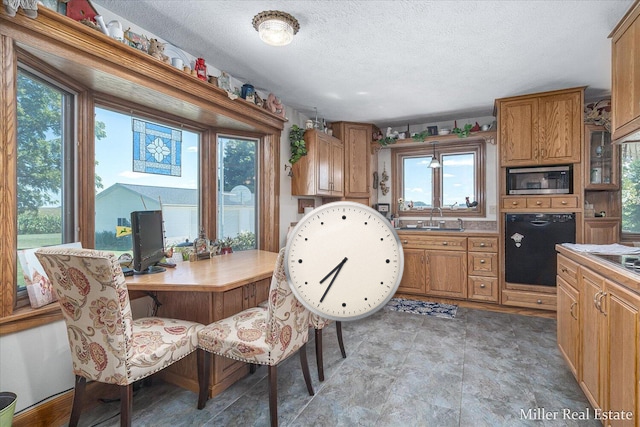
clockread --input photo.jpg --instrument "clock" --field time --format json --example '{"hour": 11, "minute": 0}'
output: {"hour": 7, "minute": 35}
